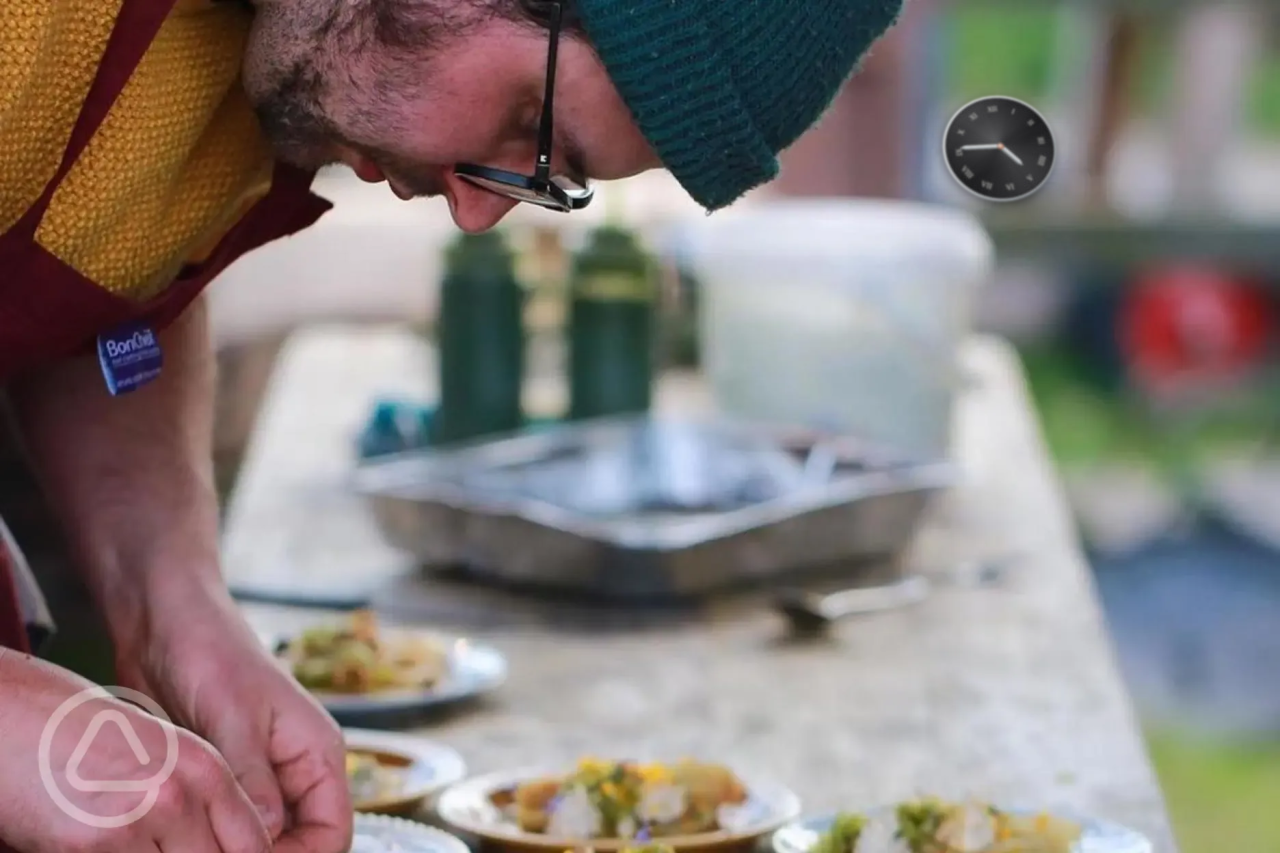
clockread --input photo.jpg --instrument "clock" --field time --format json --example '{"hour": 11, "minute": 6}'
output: {"hour": 4, "minute": 46}
